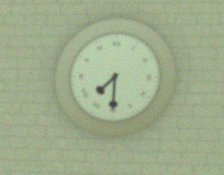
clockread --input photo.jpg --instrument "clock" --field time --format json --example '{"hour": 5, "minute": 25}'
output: {"hour": 7, "minute": 30}
